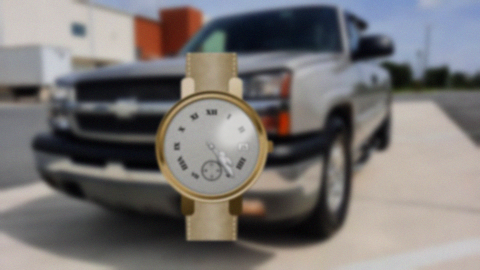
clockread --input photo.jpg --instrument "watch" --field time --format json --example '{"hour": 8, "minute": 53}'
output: {"hour": 4, "minute": 24}
